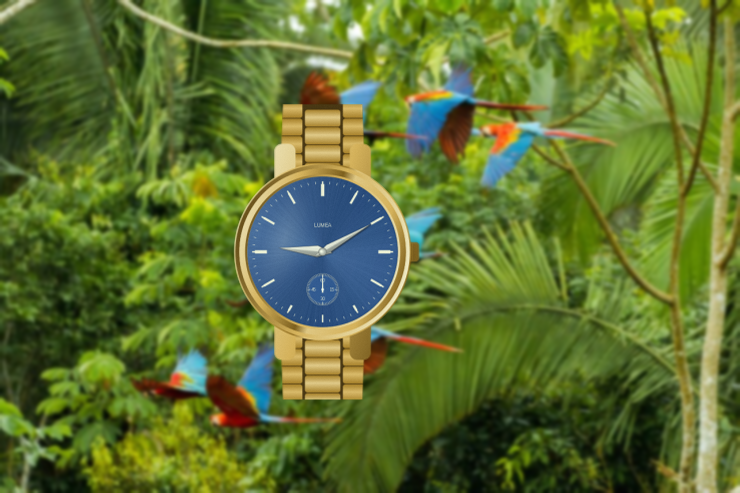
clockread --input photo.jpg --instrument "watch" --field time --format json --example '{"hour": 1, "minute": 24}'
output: {"hour": 9, "minute": 10}
